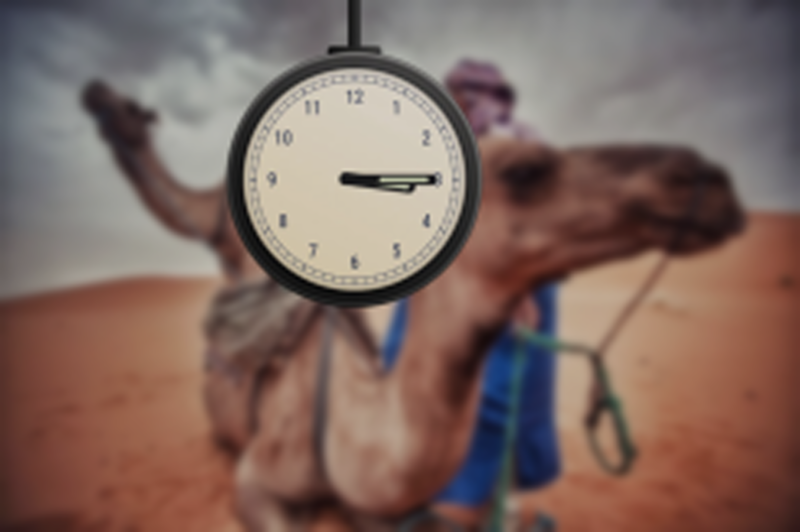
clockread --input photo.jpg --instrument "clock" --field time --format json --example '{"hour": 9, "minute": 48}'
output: {"hour": 3, "minute": 15}
